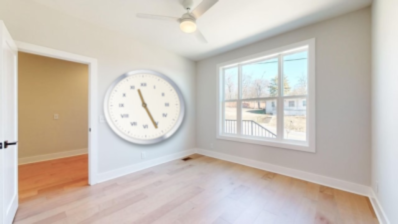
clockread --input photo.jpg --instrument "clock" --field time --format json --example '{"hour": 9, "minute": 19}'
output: {"hour": 11, "minute": 26}
